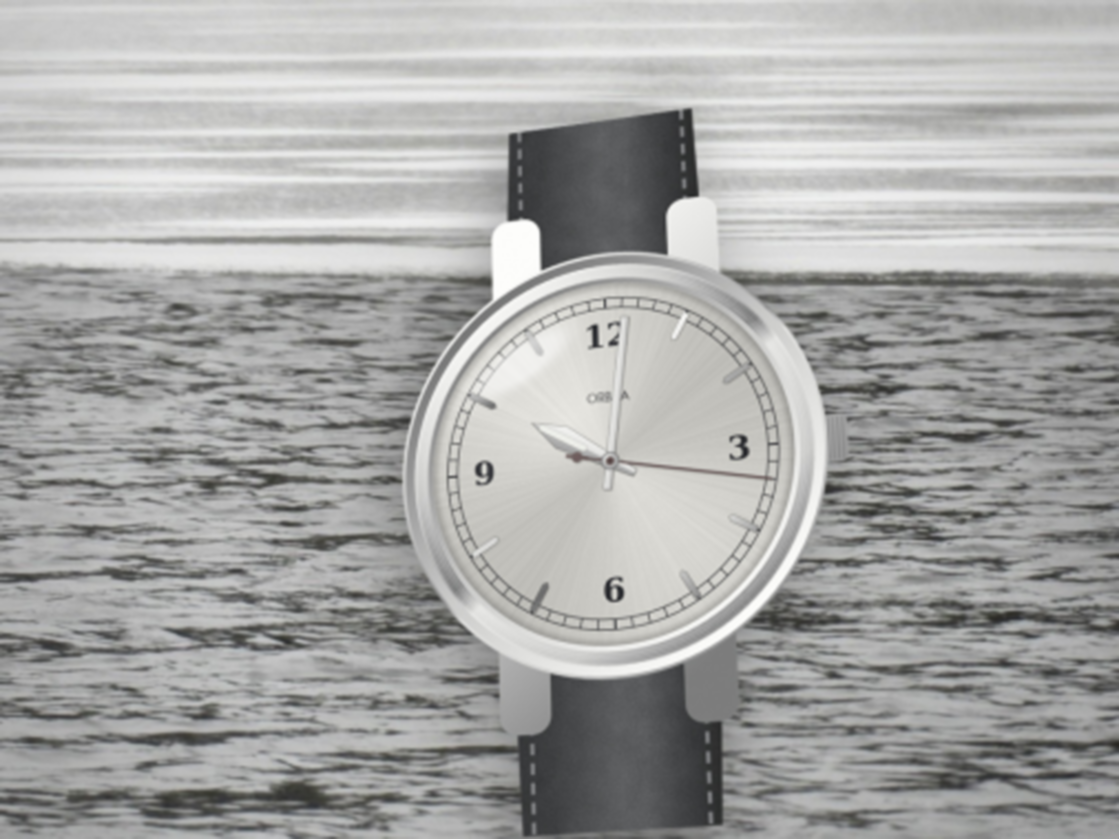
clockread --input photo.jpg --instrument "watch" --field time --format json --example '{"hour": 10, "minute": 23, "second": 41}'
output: {"hour": 10, "minute": 1, "second": 17}
